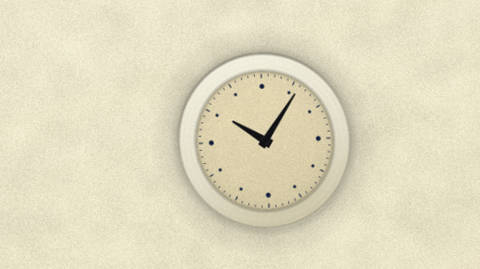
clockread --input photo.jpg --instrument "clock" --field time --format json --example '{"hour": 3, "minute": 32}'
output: {"hour": 10, "minute": 6}
